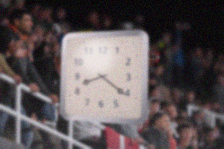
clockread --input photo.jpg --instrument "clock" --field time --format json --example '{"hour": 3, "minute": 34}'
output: {"hour": 8, "minute": 21}
